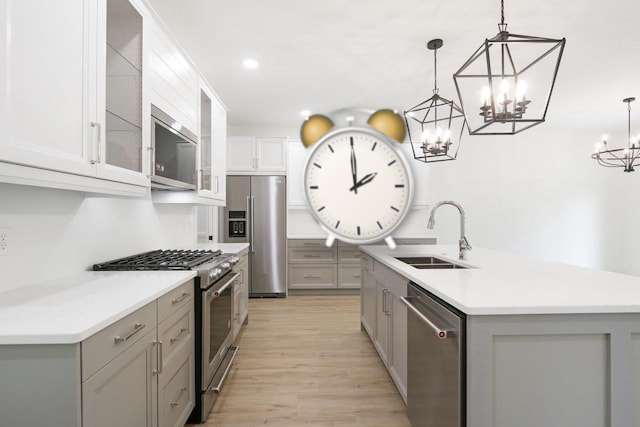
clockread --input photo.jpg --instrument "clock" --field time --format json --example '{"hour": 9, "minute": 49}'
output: {"hour": 2, "minute": 0}
